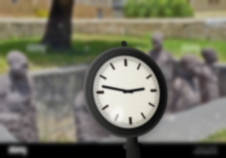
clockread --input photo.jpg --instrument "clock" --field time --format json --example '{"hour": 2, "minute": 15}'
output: {"hour": 2, "minute": 47}
